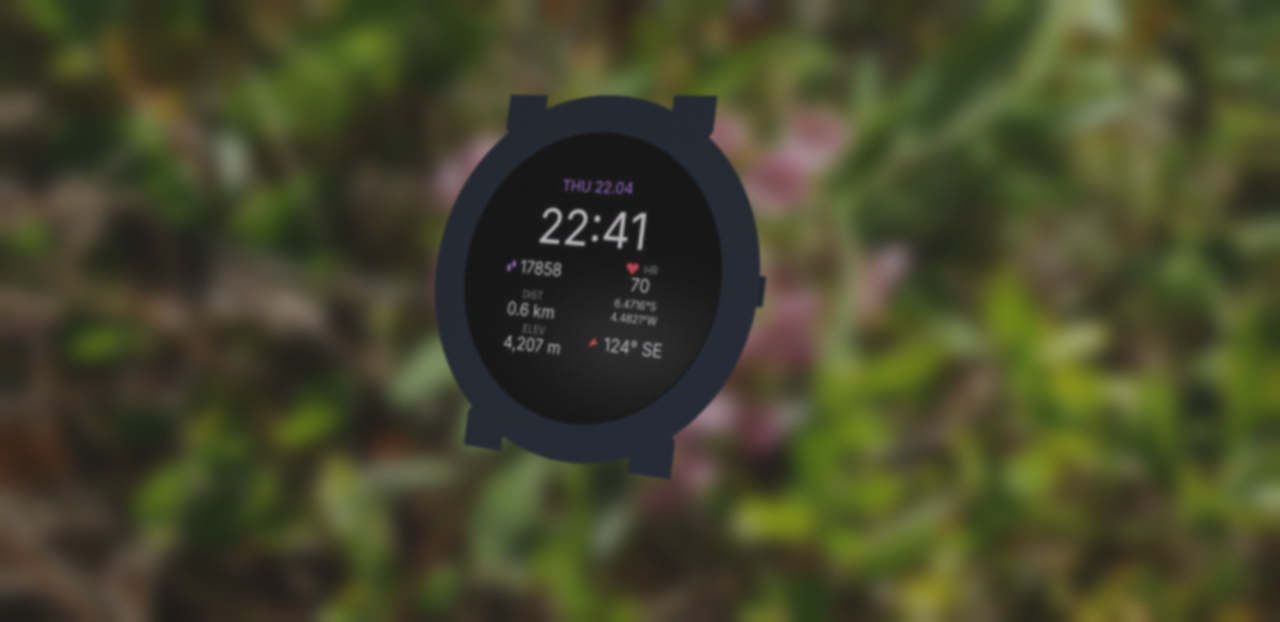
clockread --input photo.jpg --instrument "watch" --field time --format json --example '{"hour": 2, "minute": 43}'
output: {"hour": 22, "minute": 41}
